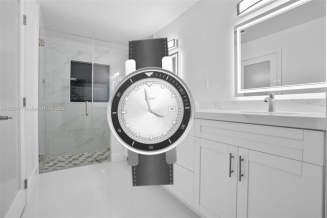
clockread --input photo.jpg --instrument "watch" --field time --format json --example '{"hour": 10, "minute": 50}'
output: {"hour": 3, "minute": 58}
